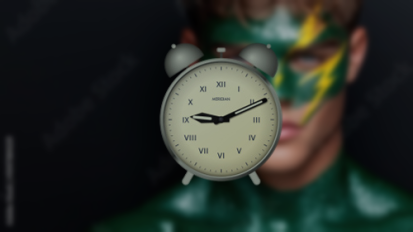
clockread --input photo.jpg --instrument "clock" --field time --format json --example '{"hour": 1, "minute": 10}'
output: {"hour": 9, "minute": 11}
